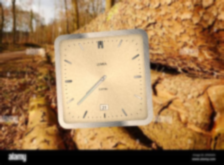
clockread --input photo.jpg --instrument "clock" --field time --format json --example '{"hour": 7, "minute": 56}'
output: {"hour": 7, "minute": 38}
